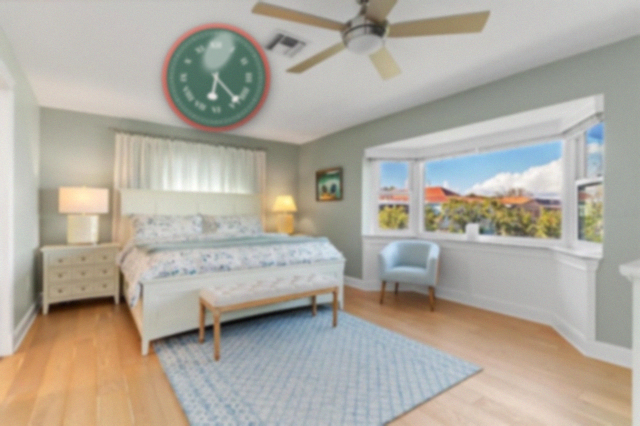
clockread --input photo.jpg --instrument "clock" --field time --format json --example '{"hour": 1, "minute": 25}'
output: {"hour": 6, "minute": 23}
